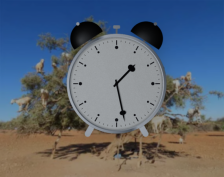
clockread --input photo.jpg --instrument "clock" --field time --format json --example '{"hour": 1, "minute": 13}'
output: {"hour": 1, "minute": 28}
